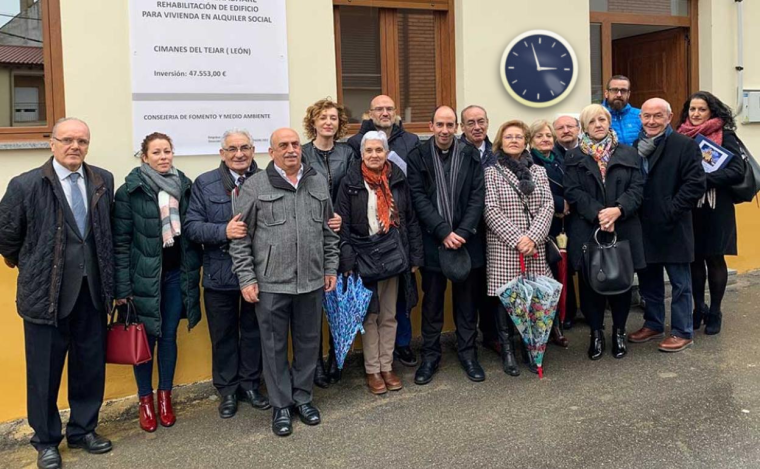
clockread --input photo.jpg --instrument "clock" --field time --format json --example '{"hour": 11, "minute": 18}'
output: {"hour": 2, "minute": 57}
